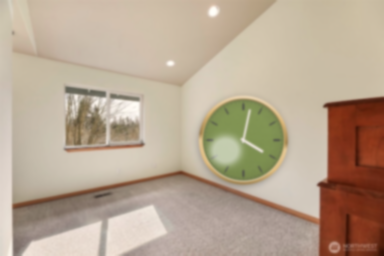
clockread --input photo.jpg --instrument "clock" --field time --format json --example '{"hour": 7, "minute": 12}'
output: {"hour": 4, "minute": 2}
